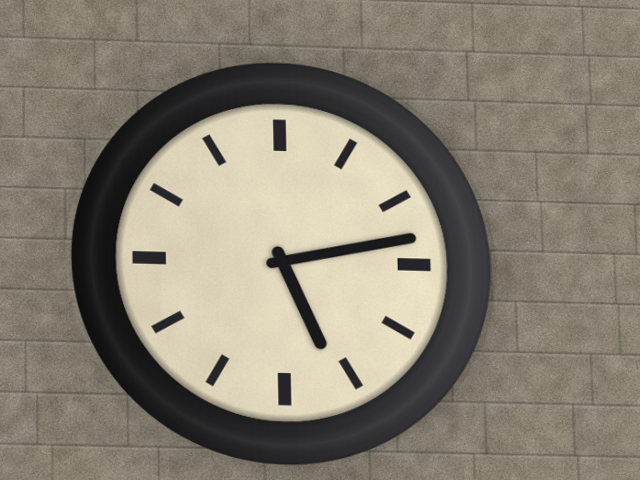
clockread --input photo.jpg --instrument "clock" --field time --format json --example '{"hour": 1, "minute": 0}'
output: {"hour": 5, "minute": 13}
